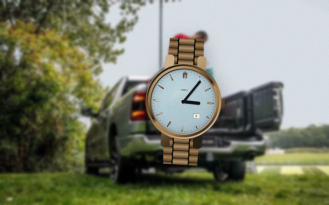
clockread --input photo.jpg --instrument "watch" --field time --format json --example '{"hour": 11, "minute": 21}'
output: {"hour": 3, "minute": 6}
